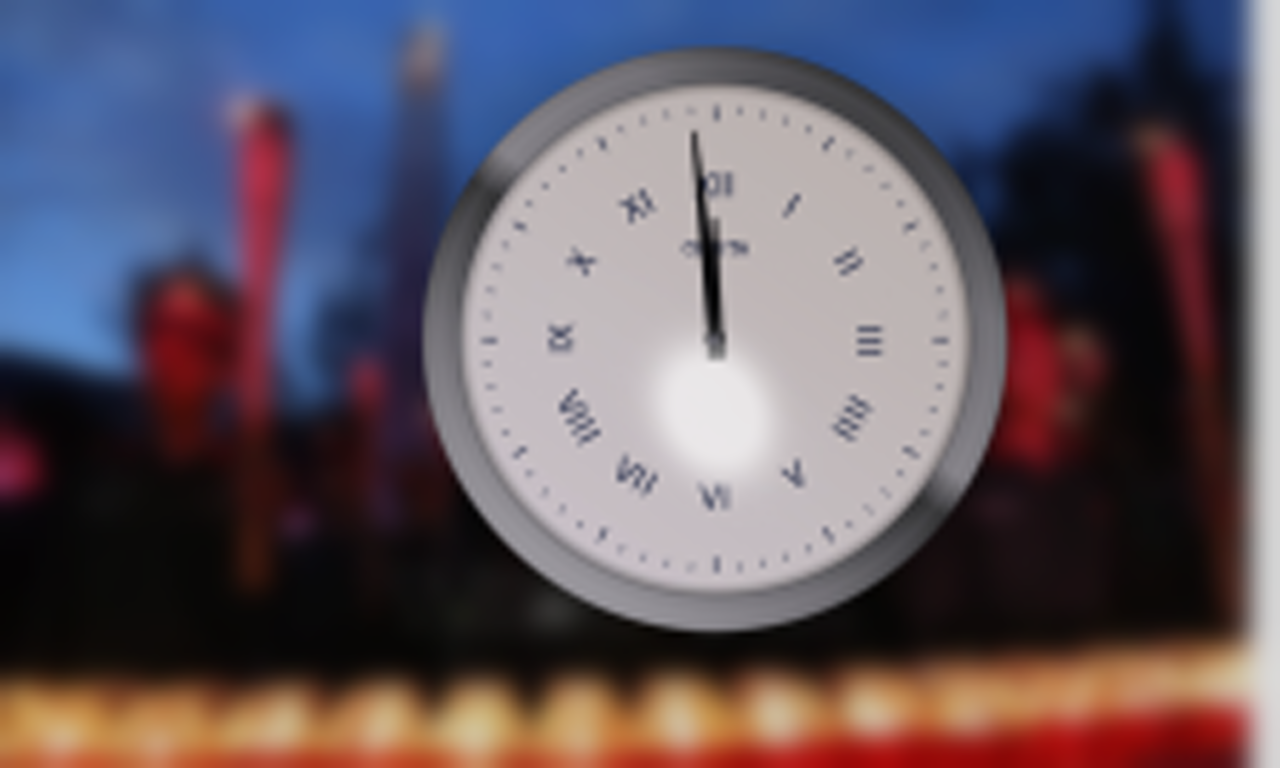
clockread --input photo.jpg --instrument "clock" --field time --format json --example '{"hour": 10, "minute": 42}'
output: {"hour": 11, "minute": 59}
